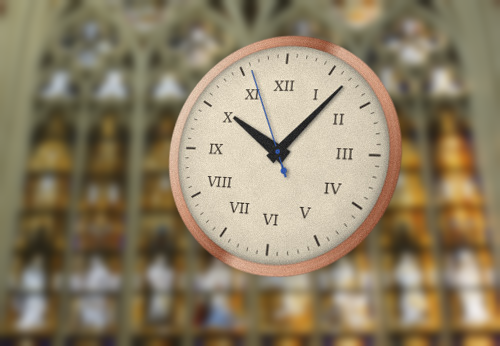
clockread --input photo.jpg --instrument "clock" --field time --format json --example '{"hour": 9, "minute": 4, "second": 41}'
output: {"hour": 10, "minute": 6, "second": 56}
